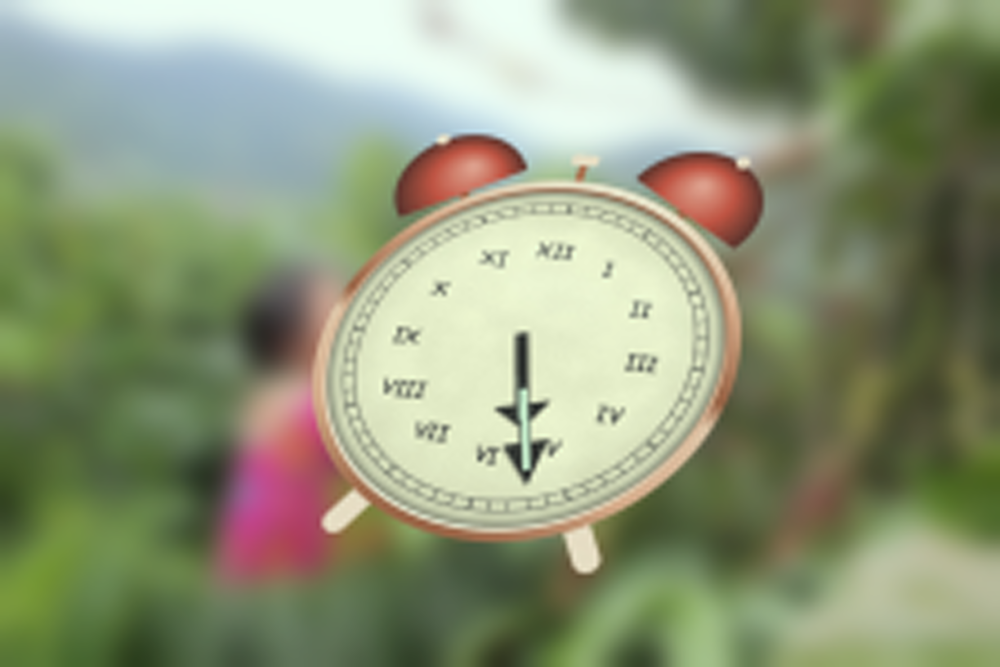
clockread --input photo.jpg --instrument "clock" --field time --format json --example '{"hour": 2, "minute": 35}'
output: {"hour": 5, "minute": 27}
